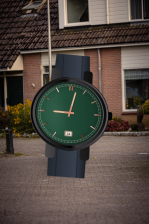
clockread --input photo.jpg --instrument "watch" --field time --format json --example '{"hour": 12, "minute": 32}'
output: {"hour": 9, "minute": 2}
